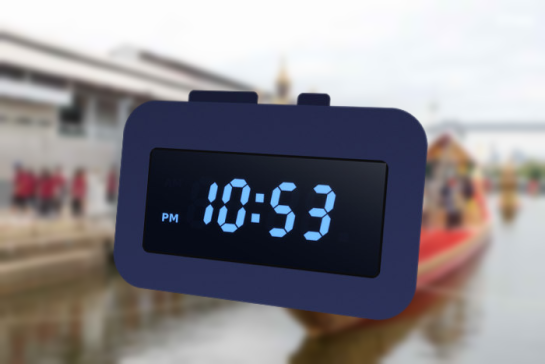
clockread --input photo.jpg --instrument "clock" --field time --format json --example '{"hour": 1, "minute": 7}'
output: {"hour": 10, "minute": 53}
